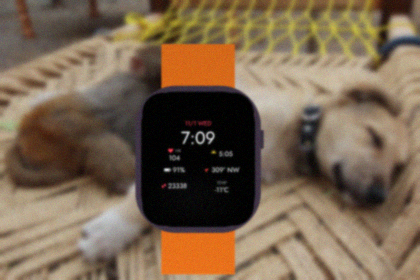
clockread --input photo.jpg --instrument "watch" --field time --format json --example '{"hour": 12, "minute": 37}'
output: {"hour": 7, "minute": 9}
